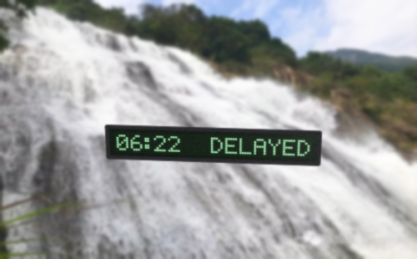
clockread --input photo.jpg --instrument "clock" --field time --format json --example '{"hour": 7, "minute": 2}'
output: {"hour": 6, "minute": 22}
